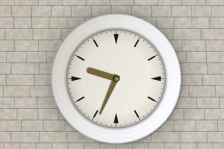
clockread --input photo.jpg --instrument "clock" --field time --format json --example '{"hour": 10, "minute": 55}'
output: {"hour": 9, "minute": 34}
